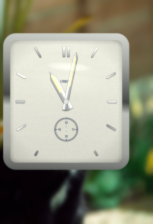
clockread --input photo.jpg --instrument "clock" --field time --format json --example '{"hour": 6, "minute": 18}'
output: {"hour": 11, "minute": 2}
